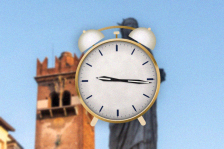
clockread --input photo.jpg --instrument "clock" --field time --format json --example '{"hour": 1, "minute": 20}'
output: {"hour": 9, "minute": 16}
